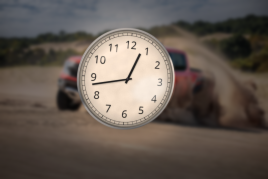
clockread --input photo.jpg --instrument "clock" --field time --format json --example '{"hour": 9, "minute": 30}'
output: {"hour": 12, "minute": 43}
